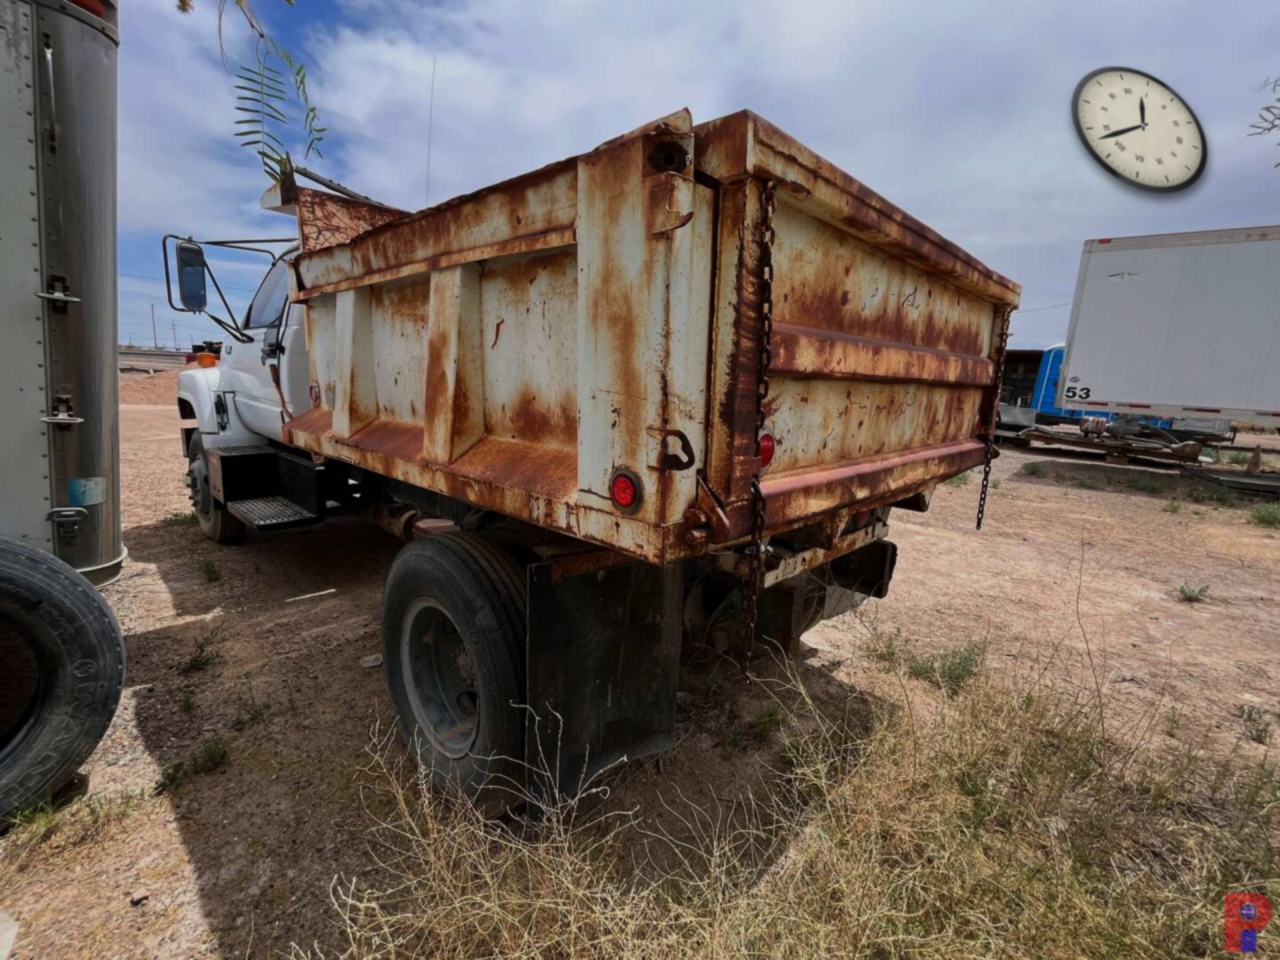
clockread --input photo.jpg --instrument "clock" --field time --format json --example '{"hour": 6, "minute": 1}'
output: {"hour": 12, "minute": 43}
